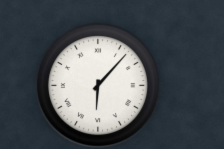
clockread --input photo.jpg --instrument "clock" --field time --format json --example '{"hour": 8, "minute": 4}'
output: {"hour": 6, "minute": 7}
